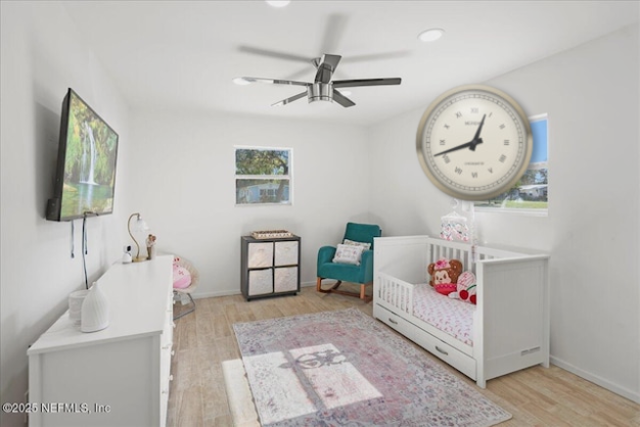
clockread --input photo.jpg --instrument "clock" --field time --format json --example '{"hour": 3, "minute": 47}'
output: {"hour": 12, "minute": 42}
